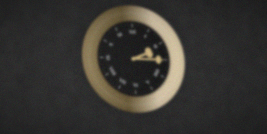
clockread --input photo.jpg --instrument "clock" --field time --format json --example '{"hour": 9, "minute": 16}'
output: {"hour": 2, "minute": 15}
